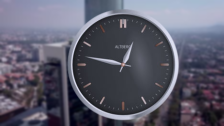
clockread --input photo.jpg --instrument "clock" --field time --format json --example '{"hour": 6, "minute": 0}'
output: {"hour": 12, "minute": 47}
